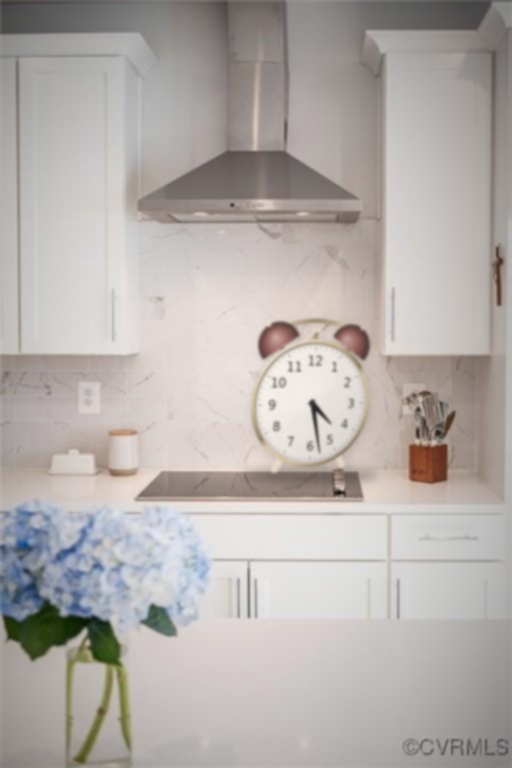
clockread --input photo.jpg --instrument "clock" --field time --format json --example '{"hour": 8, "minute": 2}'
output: {"hour": 4, "minute": 28}
